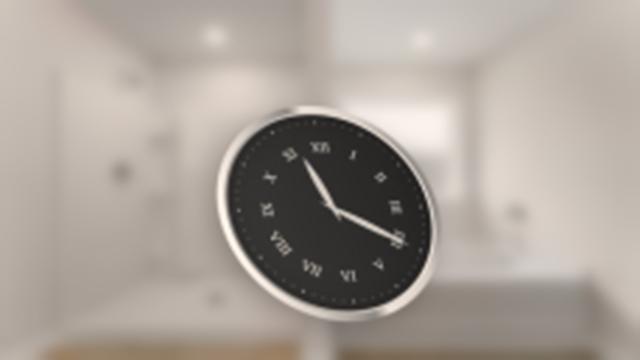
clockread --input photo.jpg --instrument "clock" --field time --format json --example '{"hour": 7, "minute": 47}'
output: {"hour": 11, "minute": 20}
